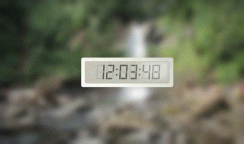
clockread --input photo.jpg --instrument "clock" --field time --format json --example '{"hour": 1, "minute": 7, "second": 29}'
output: {"hour": 12, "minute": 3, "second": 48}
